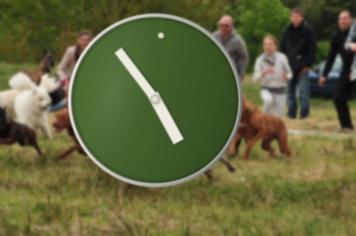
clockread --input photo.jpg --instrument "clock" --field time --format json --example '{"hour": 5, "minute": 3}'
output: {"hour": 4, "minute": 53}
